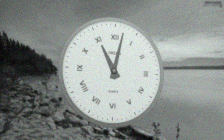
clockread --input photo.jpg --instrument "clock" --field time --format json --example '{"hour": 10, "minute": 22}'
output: {"hour": 11, "minute": 2}
